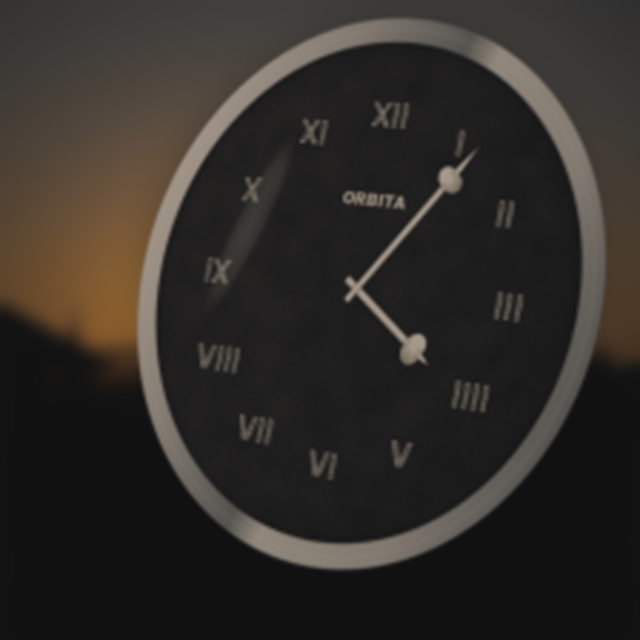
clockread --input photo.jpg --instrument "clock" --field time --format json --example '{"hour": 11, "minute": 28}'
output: {"hour": 4, "minute": 6}
